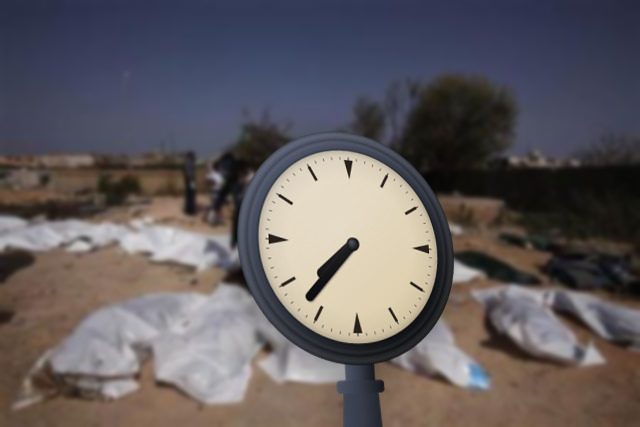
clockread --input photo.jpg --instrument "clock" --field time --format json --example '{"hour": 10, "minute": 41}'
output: {"hour": 7, "minute": 37}
